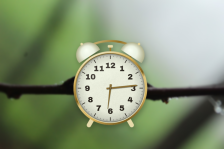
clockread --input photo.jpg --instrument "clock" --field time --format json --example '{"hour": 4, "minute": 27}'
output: {"hour": 6, "minute": 14}
